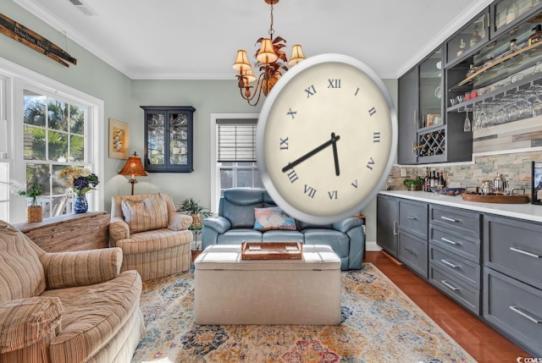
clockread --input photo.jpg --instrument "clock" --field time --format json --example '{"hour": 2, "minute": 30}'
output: {"hour": 5, "minute": 41}
